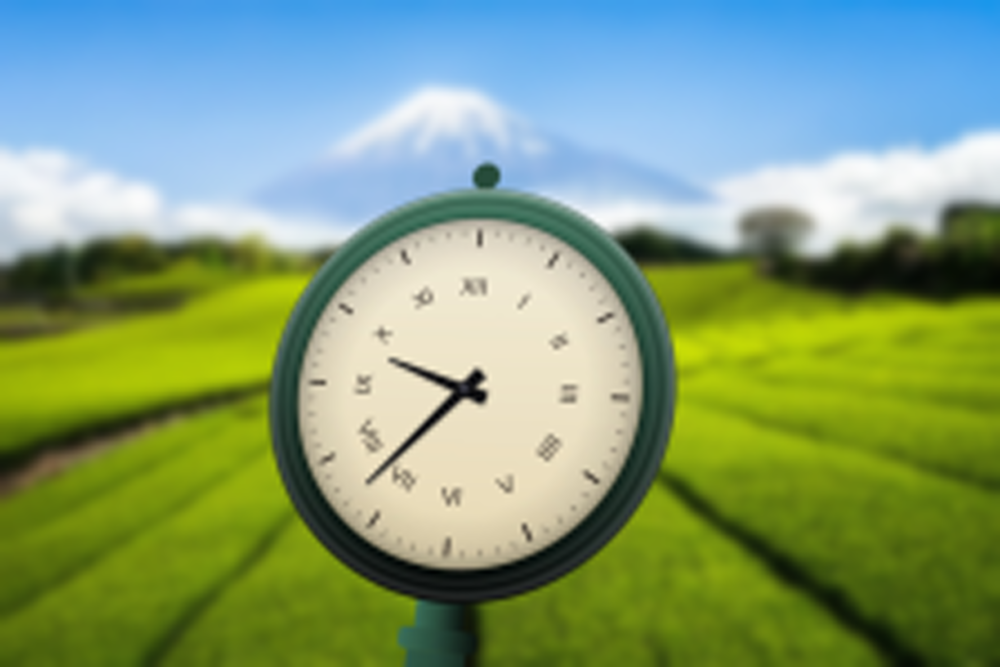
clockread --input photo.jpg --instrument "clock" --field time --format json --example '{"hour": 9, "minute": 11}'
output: {"hour": 9, "minute": 37}
